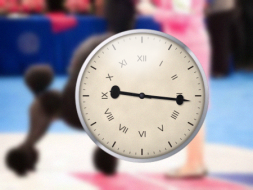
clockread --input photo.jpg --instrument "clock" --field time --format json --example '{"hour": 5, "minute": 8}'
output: {"hour": 9, "minute": 16}
